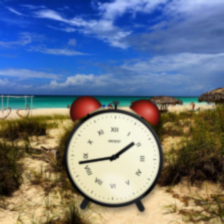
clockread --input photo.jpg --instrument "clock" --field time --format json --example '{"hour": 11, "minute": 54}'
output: {"hour": 1, "minute": 43}
